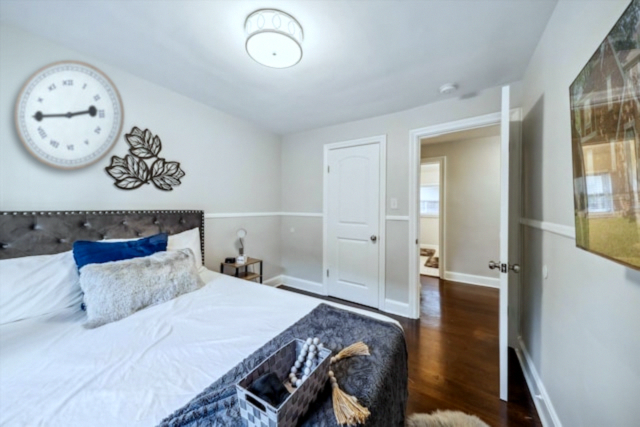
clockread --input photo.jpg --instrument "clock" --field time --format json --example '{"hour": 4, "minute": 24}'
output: {"hour": 2, "minute": 45}
